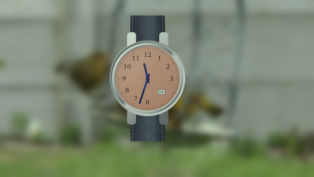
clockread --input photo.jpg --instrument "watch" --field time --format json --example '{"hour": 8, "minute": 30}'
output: {"hour": 11, "minute": 33}
